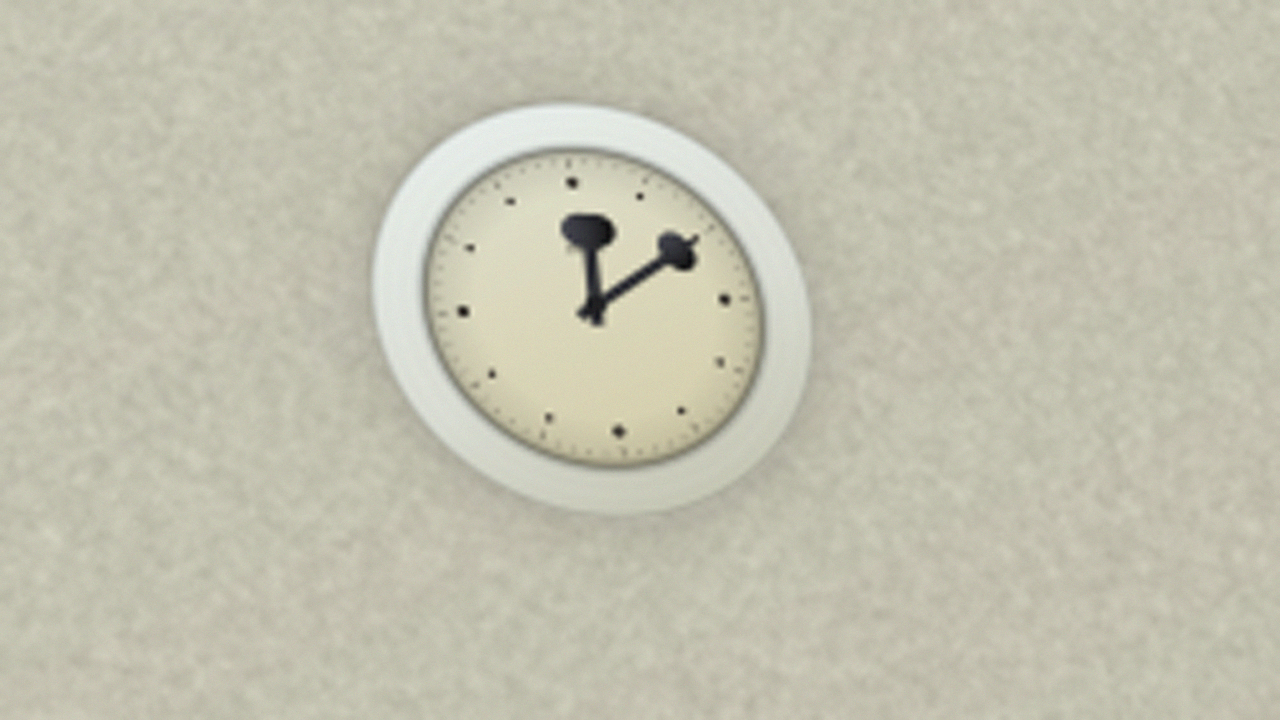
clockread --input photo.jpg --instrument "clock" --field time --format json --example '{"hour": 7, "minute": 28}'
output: {"hour": 12, "minute": 10}
